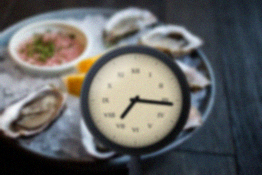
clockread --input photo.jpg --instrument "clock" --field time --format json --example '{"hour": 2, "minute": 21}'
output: {"hour": 7, "minute": 16}
